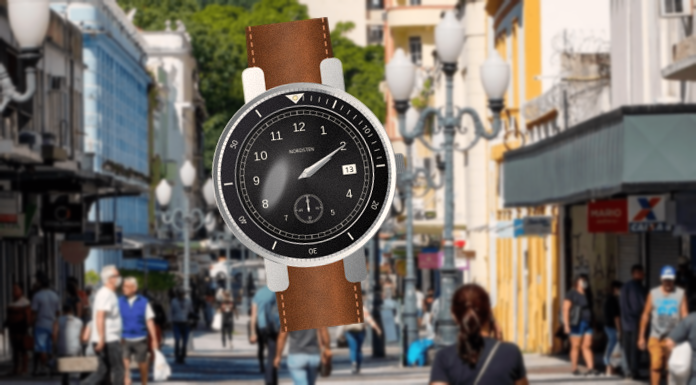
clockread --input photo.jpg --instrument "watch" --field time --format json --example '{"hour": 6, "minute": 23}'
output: {"hour": 2, "minute": 10}
